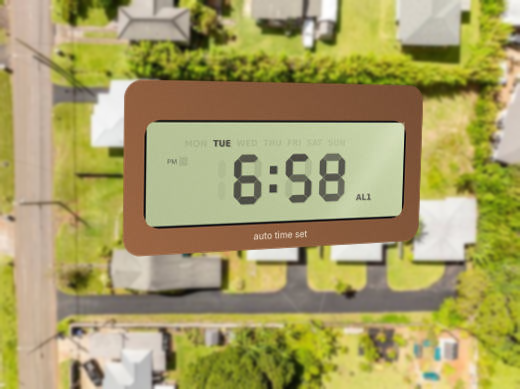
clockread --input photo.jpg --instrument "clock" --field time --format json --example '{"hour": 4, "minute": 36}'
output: {"hour": 6, "minute": 58}
